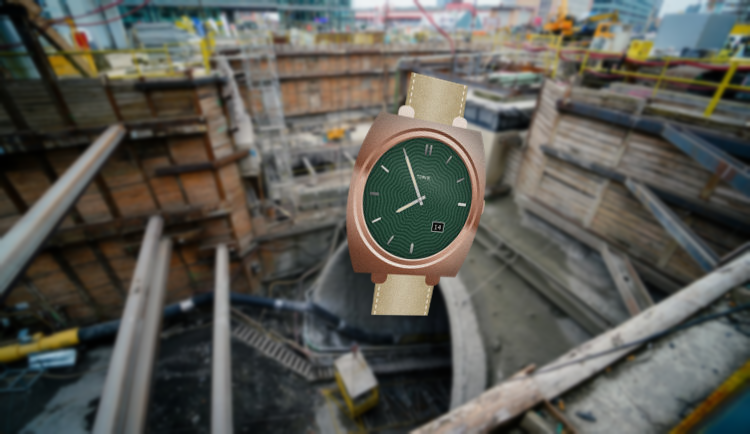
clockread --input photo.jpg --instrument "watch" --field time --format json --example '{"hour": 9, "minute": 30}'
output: {"hour": 7, "minute": 55}
